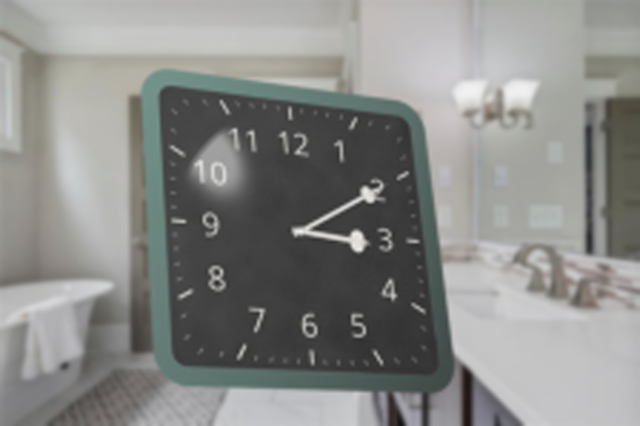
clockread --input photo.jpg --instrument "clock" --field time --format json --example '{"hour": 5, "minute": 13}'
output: {"hour": 3, "minute": 10}
